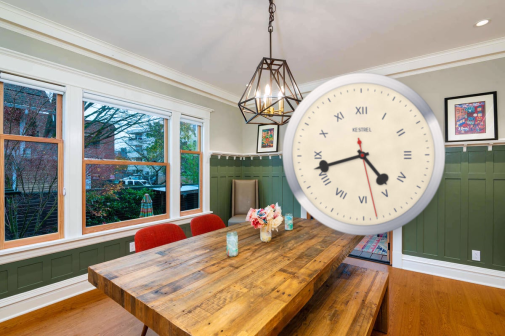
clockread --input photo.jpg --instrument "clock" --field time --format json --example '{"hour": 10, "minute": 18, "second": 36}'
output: {"hour": 4, "minute": 42, "second": 28}
